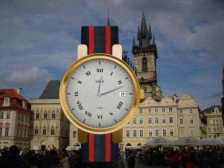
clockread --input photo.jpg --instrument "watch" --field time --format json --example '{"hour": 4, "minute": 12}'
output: {"hour": 12, "minute": 12}
